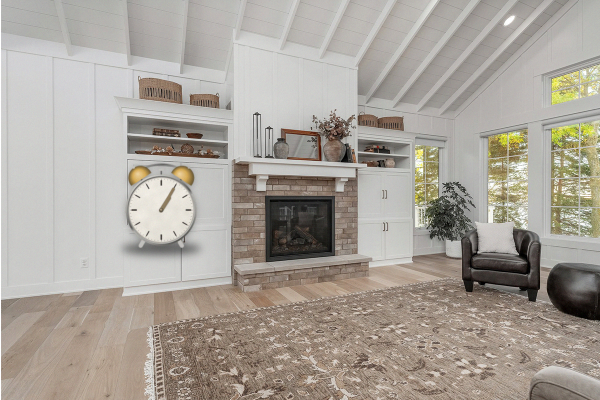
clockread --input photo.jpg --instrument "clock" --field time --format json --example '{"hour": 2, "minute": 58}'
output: {"hour": 1, "minute": 5}
